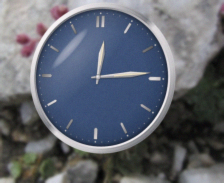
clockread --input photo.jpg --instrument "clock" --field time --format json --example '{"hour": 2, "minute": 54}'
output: {"hour": 12, "minute": 14}
